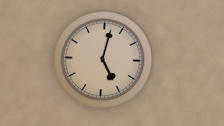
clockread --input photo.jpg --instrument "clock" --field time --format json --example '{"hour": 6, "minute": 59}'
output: {"hour": 5, "minute": 2}
